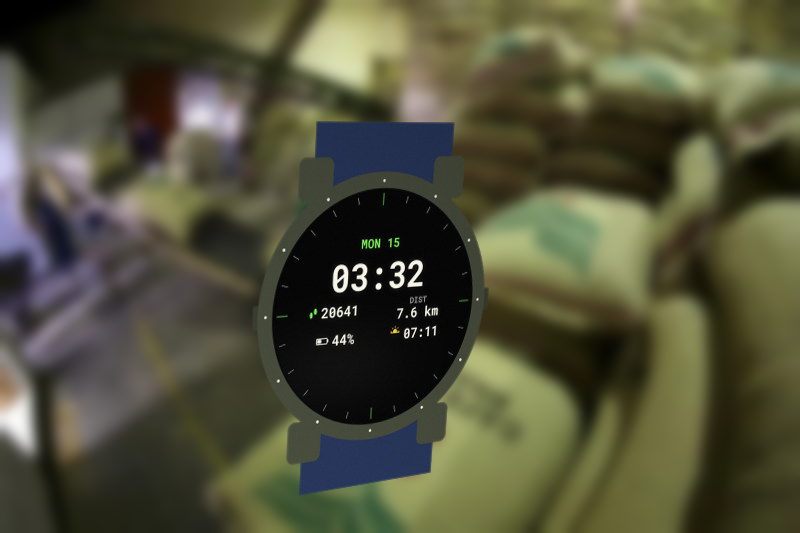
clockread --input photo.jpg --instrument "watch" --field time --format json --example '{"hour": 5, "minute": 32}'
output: {"hour": 3, "minute": 32}
